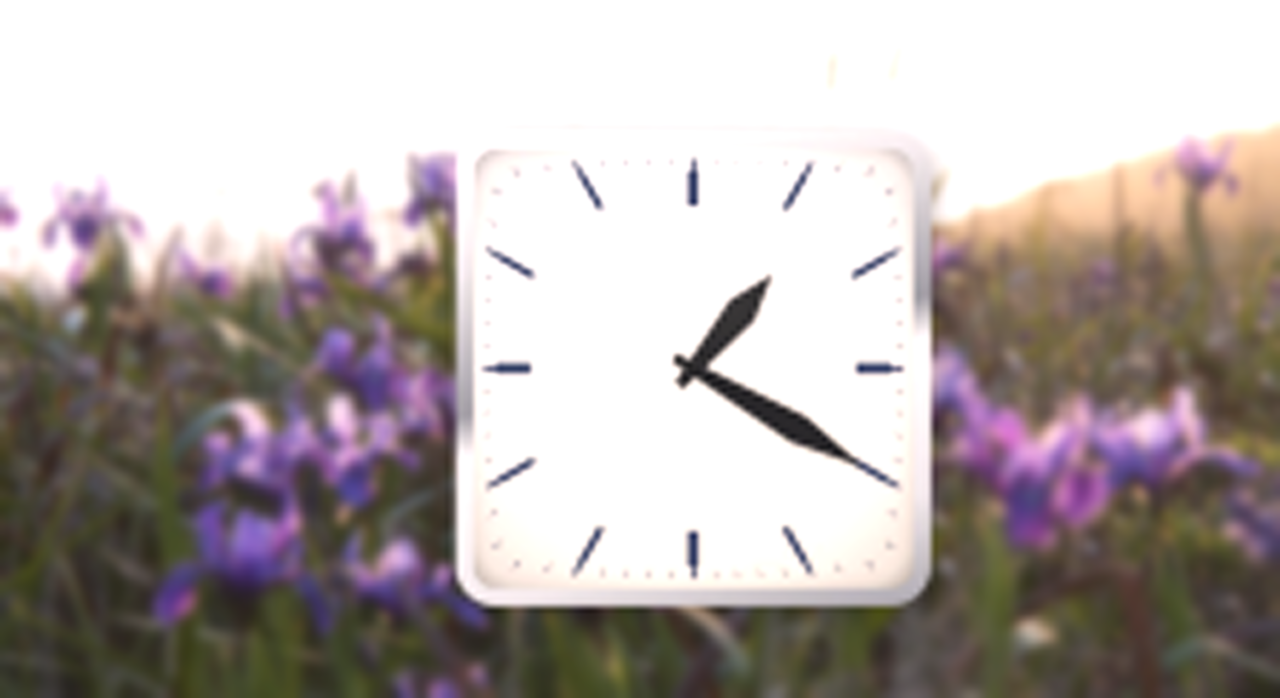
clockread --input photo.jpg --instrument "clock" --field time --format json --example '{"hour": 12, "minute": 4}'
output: {"hour": 1, "minute": 20}
